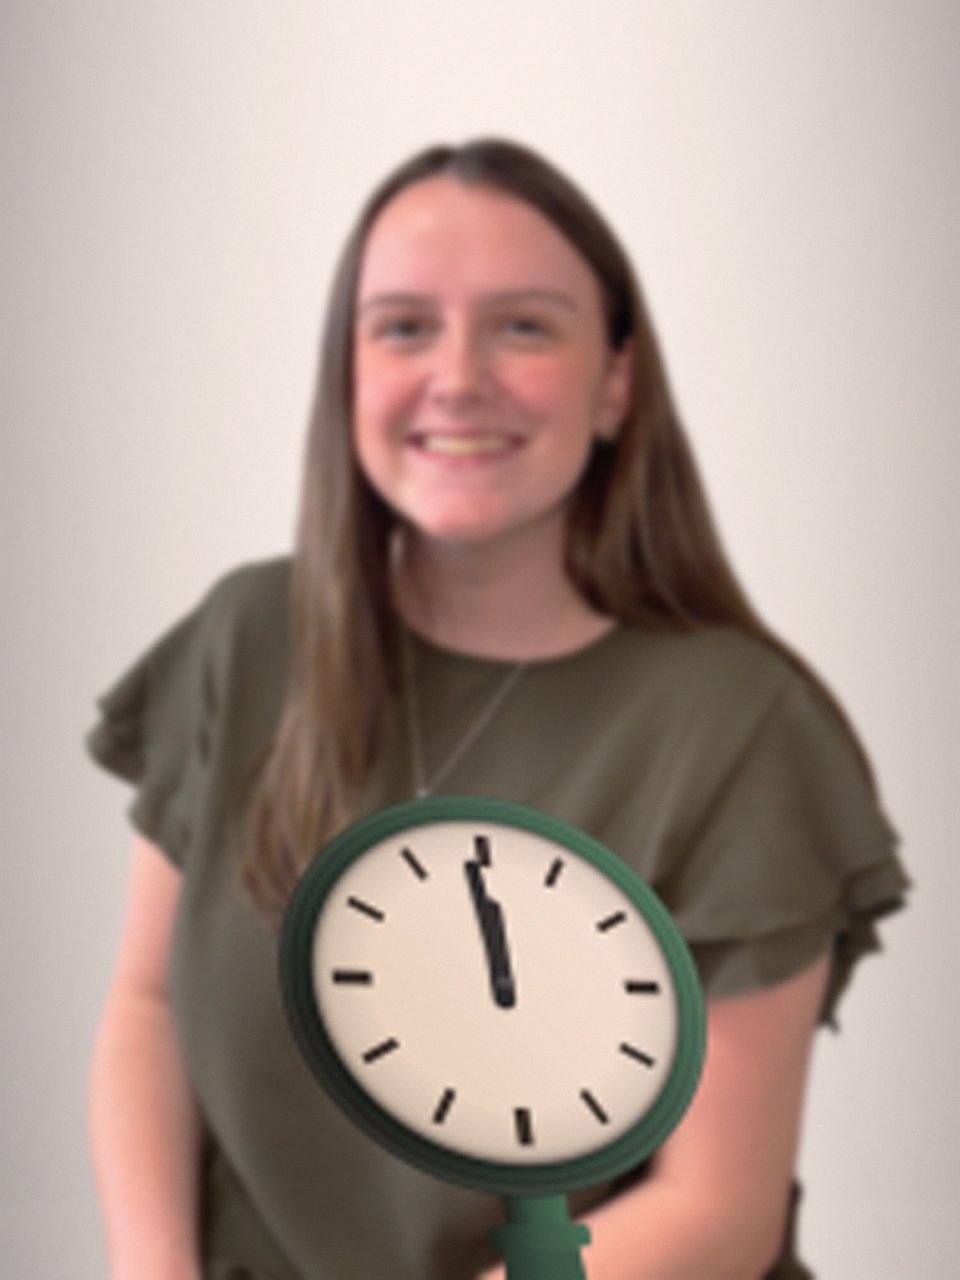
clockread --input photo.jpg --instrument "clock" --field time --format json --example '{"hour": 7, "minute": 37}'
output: {"hour": 11, "minute": 59}
